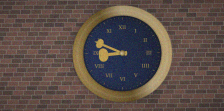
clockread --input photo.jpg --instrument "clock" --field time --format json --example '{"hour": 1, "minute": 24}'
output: {"hour": 8, "minute": 49}
